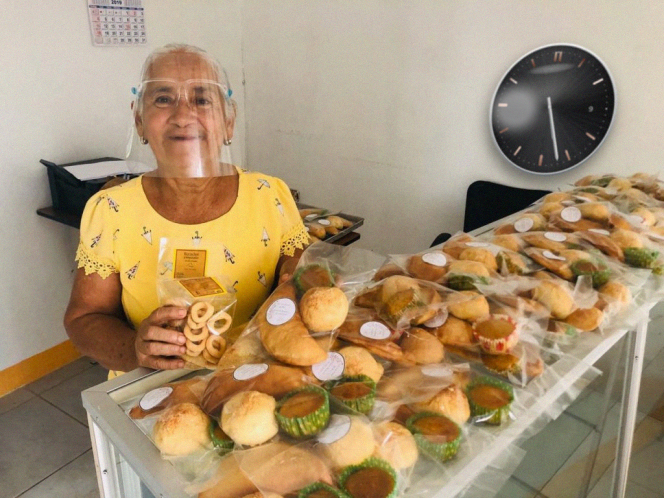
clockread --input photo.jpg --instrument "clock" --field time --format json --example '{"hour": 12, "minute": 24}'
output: {"hour": 5, "minute": 27}
